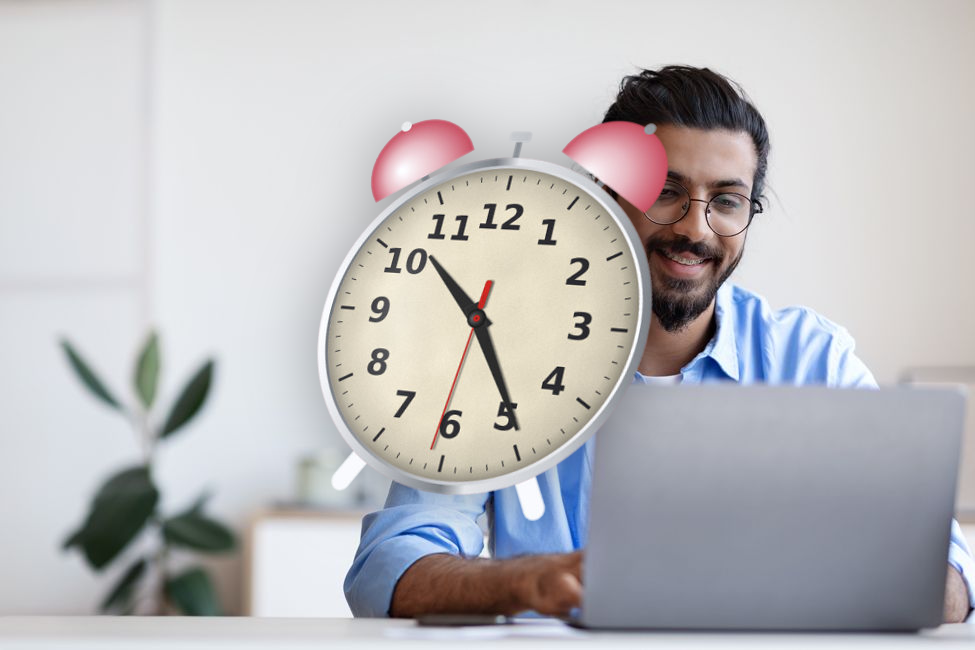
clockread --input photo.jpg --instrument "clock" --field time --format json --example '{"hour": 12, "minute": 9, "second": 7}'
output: {"hour": 10, "minute": 24, "second": 31}
